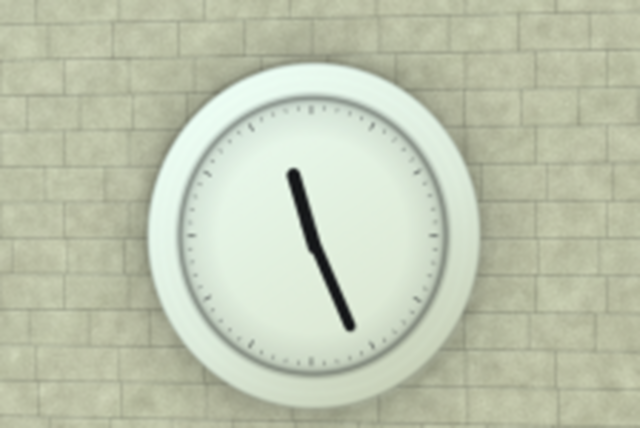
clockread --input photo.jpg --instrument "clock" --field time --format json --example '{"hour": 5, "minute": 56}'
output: {"hour": 11, "minute": 26}
